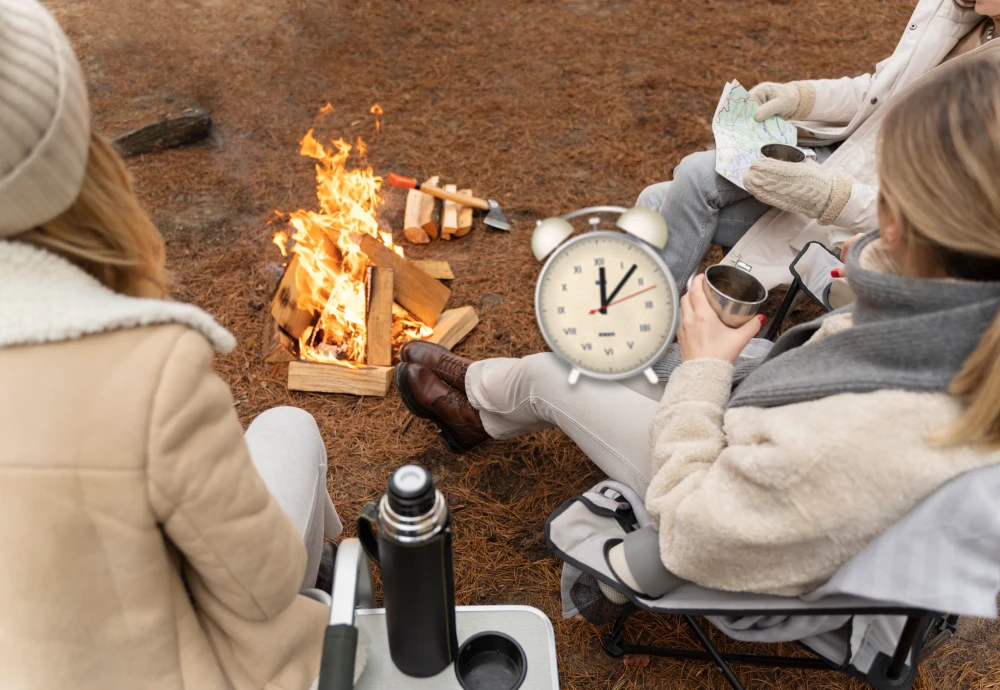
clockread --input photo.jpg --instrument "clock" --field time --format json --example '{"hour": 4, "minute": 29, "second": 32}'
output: {"hour": 12, "minute": 7, "second": 12}
